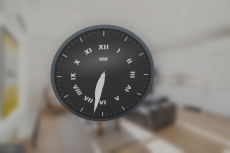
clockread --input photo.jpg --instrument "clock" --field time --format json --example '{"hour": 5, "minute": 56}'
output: {"hour": 6, "minute": 32}
